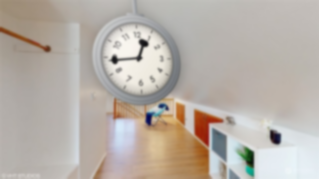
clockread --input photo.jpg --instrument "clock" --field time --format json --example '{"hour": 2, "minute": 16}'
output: {"hour": 12, "minute": 44}
